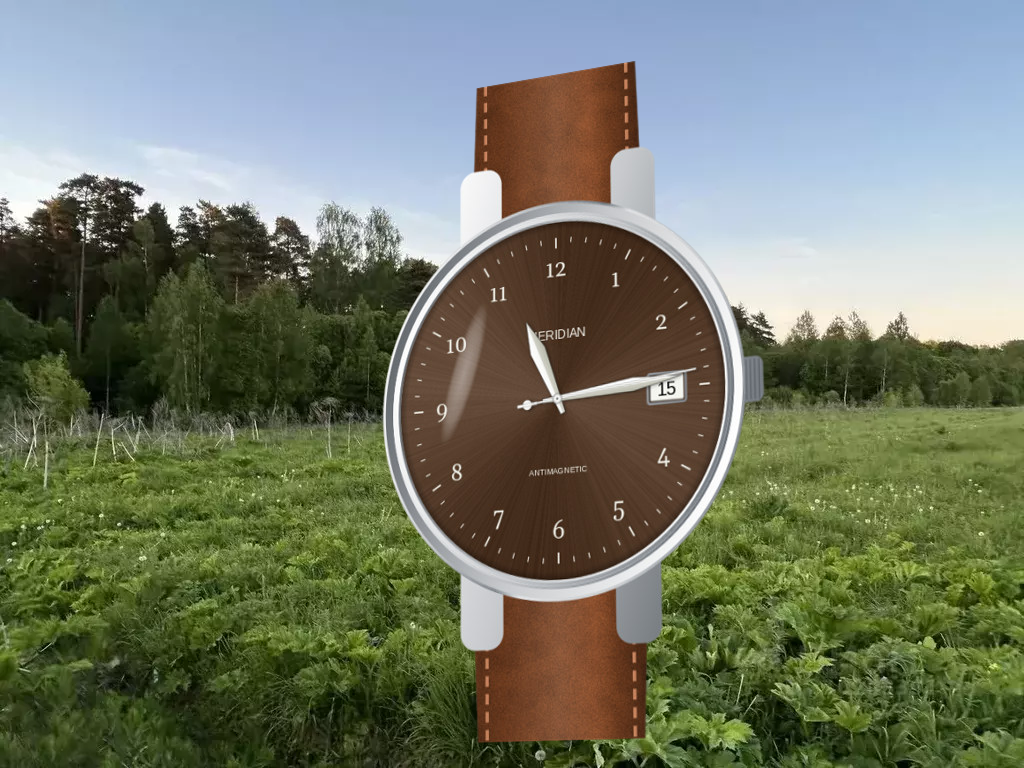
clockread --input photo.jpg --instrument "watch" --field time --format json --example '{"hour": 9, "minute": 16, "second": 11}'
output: {"hour": 11, "minute": 14, "second": 14}
